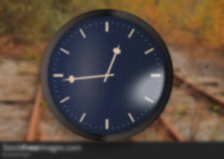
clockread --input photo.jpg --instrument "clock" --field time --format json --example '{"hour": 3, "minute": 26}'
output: {"hour": 12, "minute": 44}
